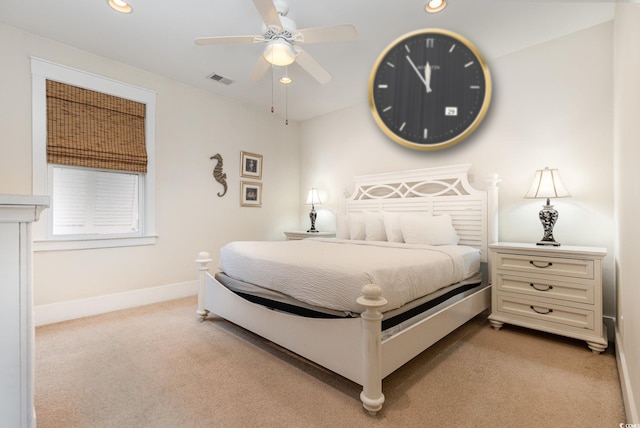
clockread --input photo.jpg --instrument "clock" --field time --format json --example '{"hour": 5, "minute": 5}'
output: {"hour": 11, "minute": 54}
